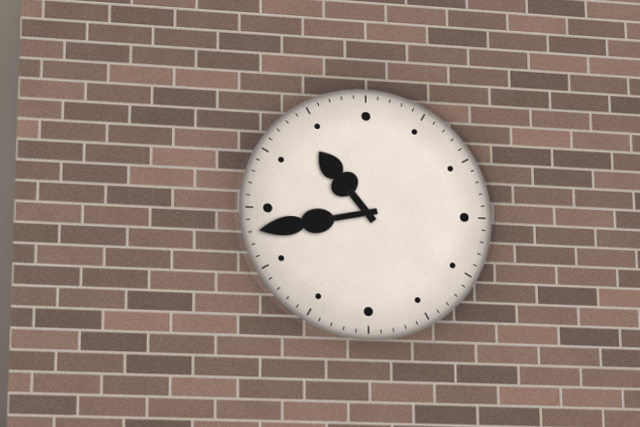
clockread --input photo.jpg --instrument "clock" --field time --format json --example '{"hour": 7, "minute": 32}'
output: {"hour": 10, "minute": 43}
